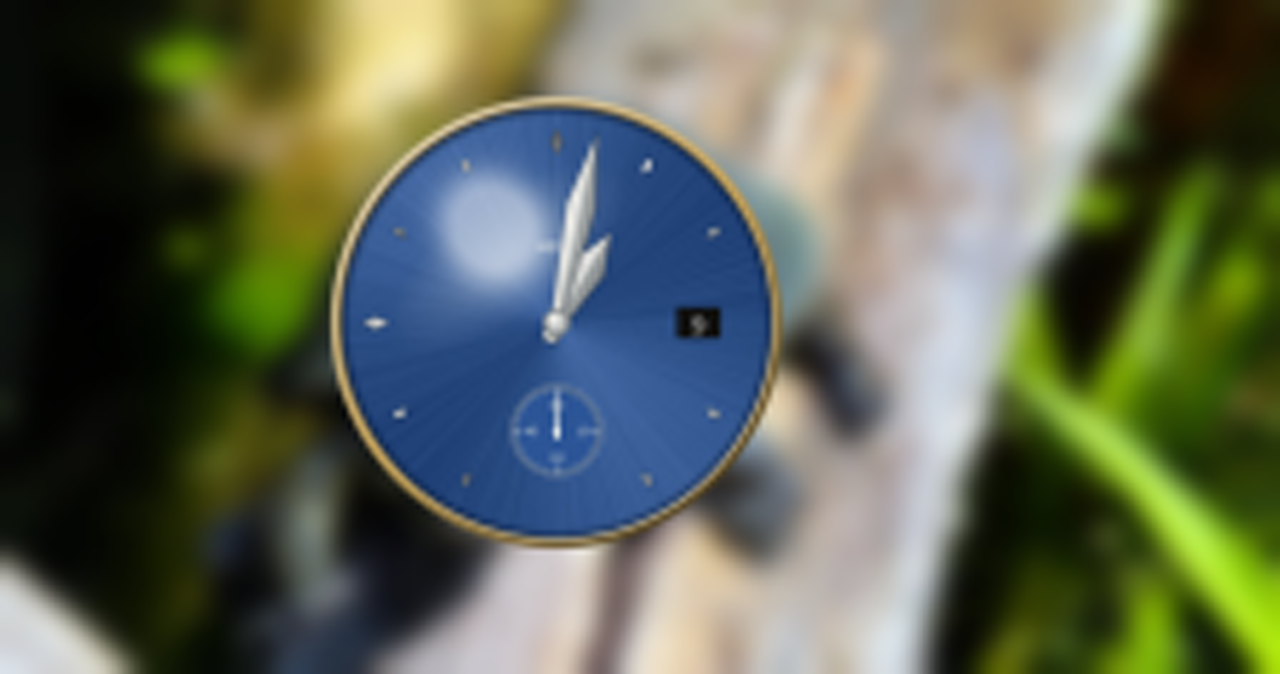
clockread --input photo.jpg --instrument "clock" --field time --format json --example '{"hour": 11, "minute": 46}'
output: {"hour": 1, "minute": 2}
